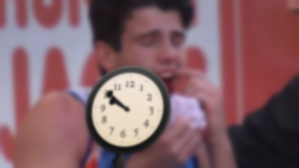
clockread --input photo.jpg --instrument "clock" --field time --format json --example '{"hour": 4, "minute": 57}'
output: {"hour": 9, "minute": 51}
